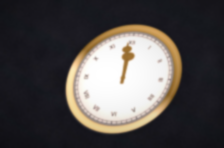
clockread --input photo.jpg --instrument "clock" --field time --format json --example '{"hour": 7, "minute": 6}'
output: {"hour": 11, "minute": 59}
